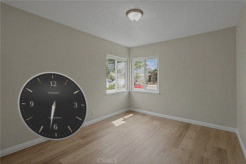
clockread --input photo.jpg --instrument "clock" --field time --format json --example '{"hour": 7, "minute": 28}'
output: {"hour": 6, "minute": 32}
